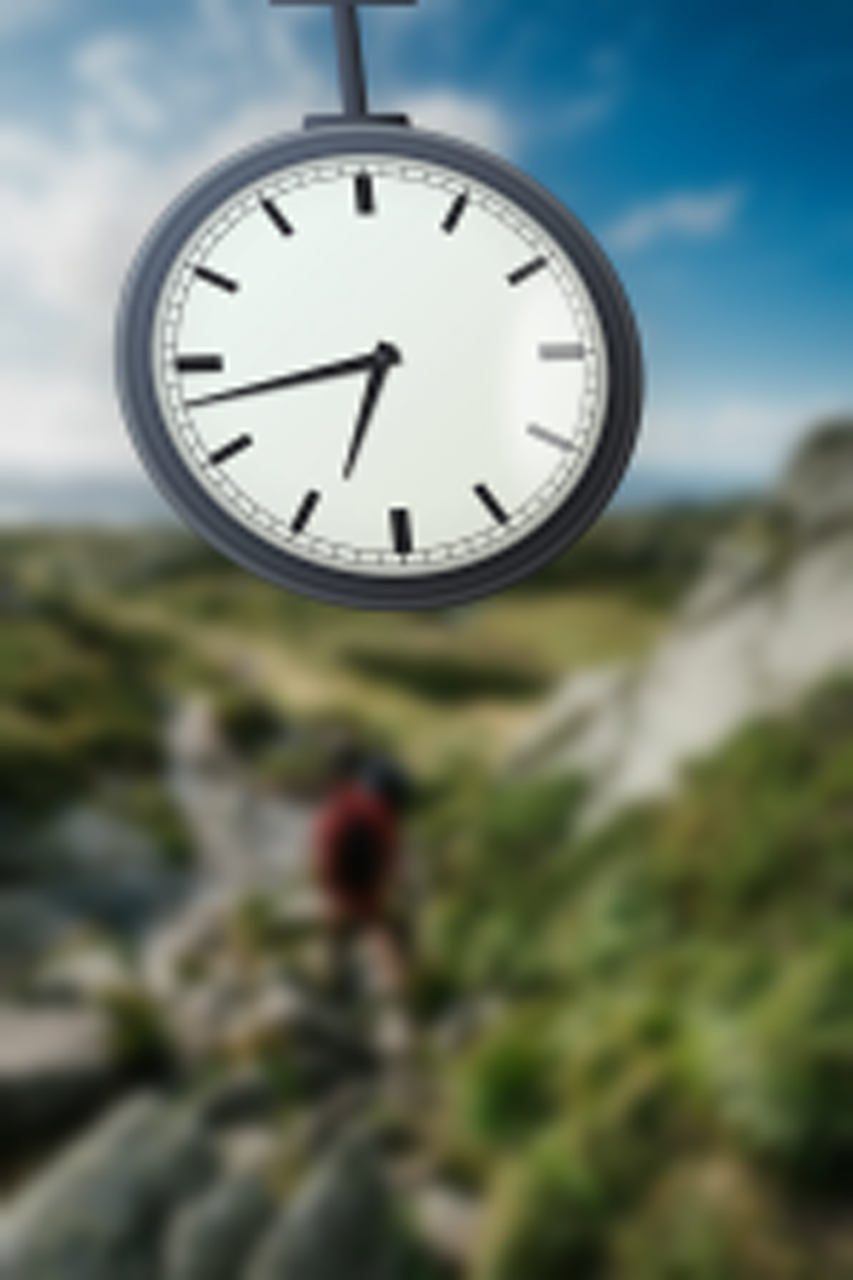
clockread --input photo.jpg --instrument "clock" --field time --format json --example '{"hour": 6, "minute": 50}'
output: {"hour": 6, "minute": 43}
